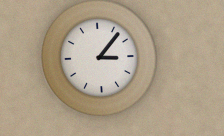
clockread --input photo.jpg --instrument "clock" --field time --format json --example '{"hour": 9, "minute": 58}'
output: {"hour": 3, "minute": 7}
